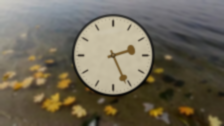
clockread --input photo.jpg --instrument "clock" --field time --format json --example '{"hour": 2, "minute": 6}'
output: {"hour": 2, "minute": 26}
